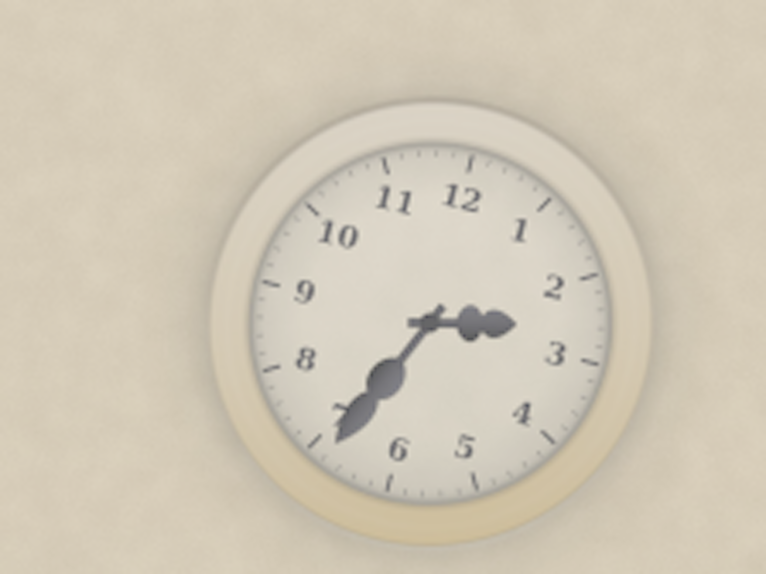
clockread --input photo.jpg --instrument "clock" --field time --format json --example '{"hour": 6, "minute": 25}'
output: {"hour": 2, "minute": 34}
